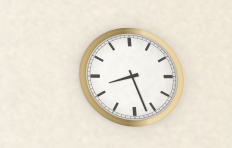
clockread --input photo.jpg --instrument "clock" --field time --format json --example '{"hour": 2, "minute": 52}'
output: {"hour": 8, "minute": 27}
